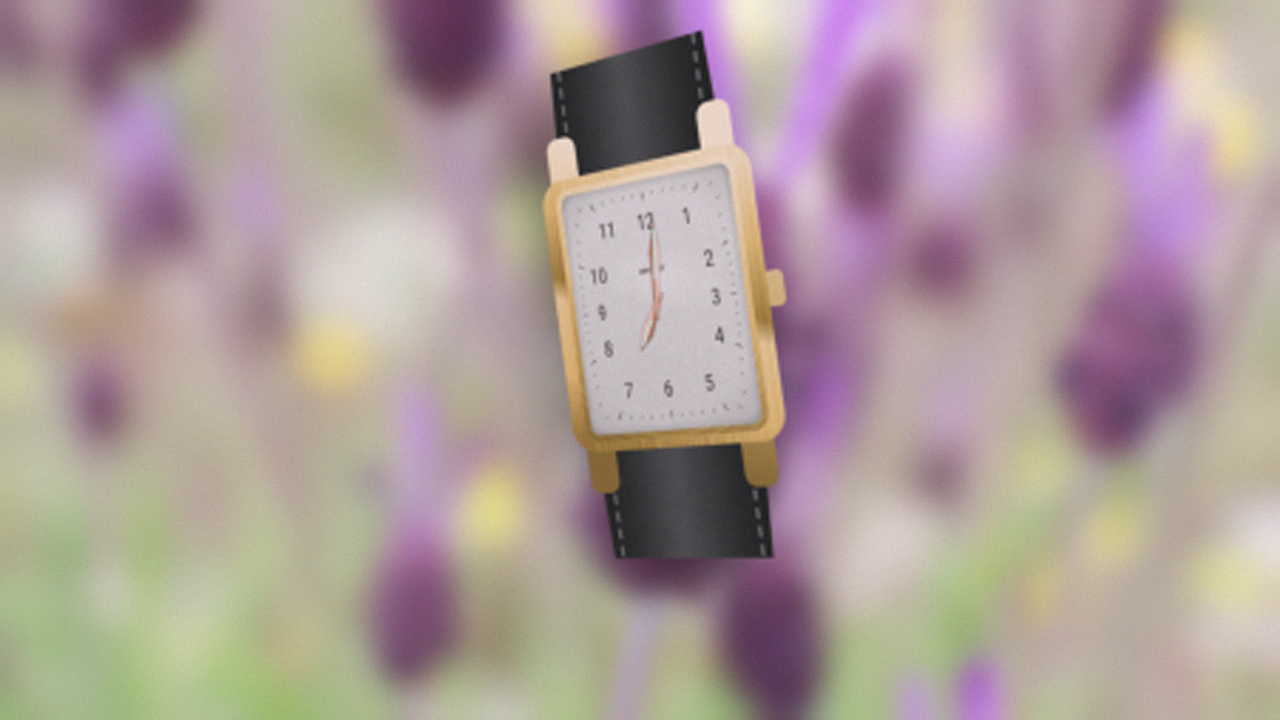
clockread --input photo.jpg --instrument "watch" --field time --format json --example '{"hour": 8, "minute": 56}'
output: {"hour": 7, "minute": 1}
